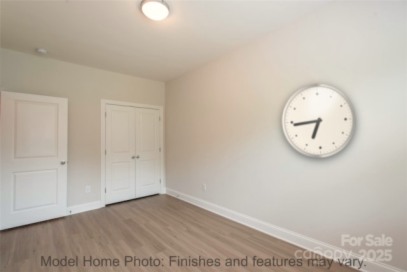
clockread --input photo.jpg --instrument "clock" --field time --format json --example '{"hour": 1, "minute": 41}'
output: {"hour": 6, "minute": 44}
